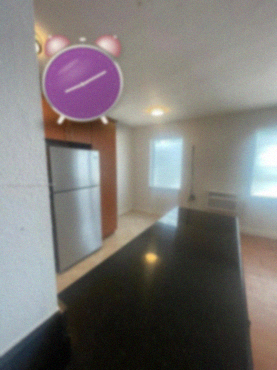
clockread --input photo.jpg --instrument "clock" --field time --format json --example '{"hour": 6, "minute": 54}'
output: {"hour": 8, "minute": 10}
